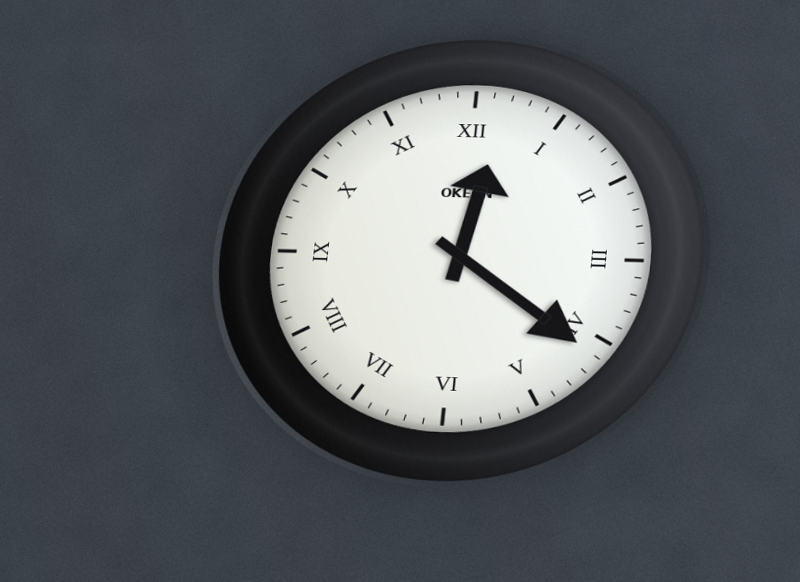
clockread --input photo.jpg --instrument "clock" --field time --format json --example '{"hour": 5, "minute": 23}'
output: {"hour": 12, "minute": 21}
